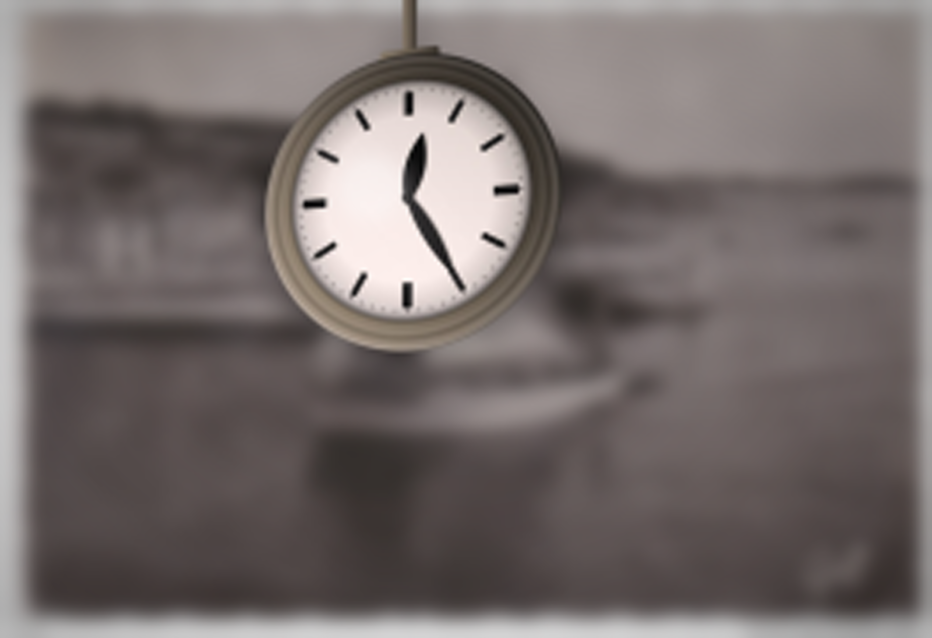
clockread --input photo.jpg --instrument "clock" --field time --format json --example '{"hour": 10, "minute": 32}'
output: {"hour": 12, "minute": 25}
